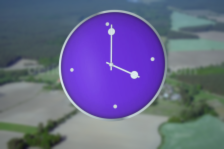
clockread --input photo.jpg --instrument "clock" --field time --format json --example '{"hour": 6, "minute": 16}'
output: {"hour": 4, "minute": 1}
